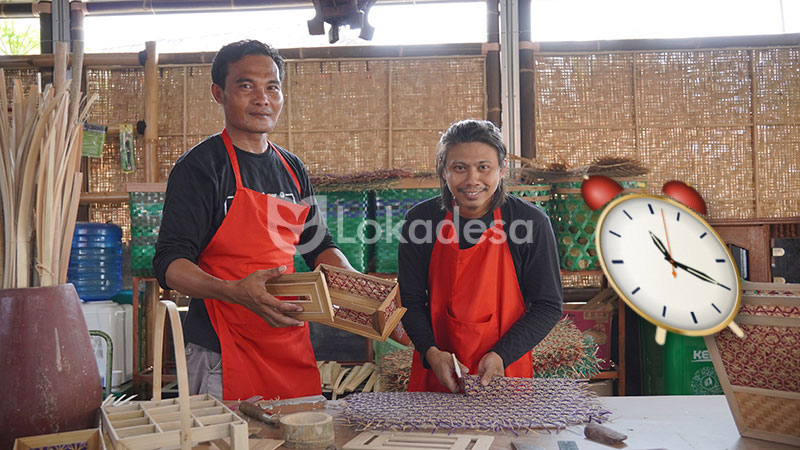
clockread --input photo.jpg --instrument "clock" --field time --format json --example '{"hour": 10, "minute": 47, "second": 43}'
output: {"hour": 11, "minute": 20, "second": 2}
